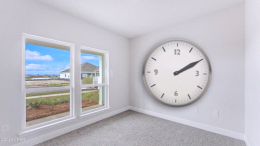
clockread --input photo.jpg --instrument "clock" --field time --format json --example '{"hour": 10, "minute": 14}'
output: {"hour": 2, "minute": 10}
